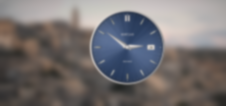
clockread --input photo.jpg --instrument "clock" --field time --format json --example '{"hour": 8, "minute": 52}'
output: {"hour": 2, "minute": 51}
